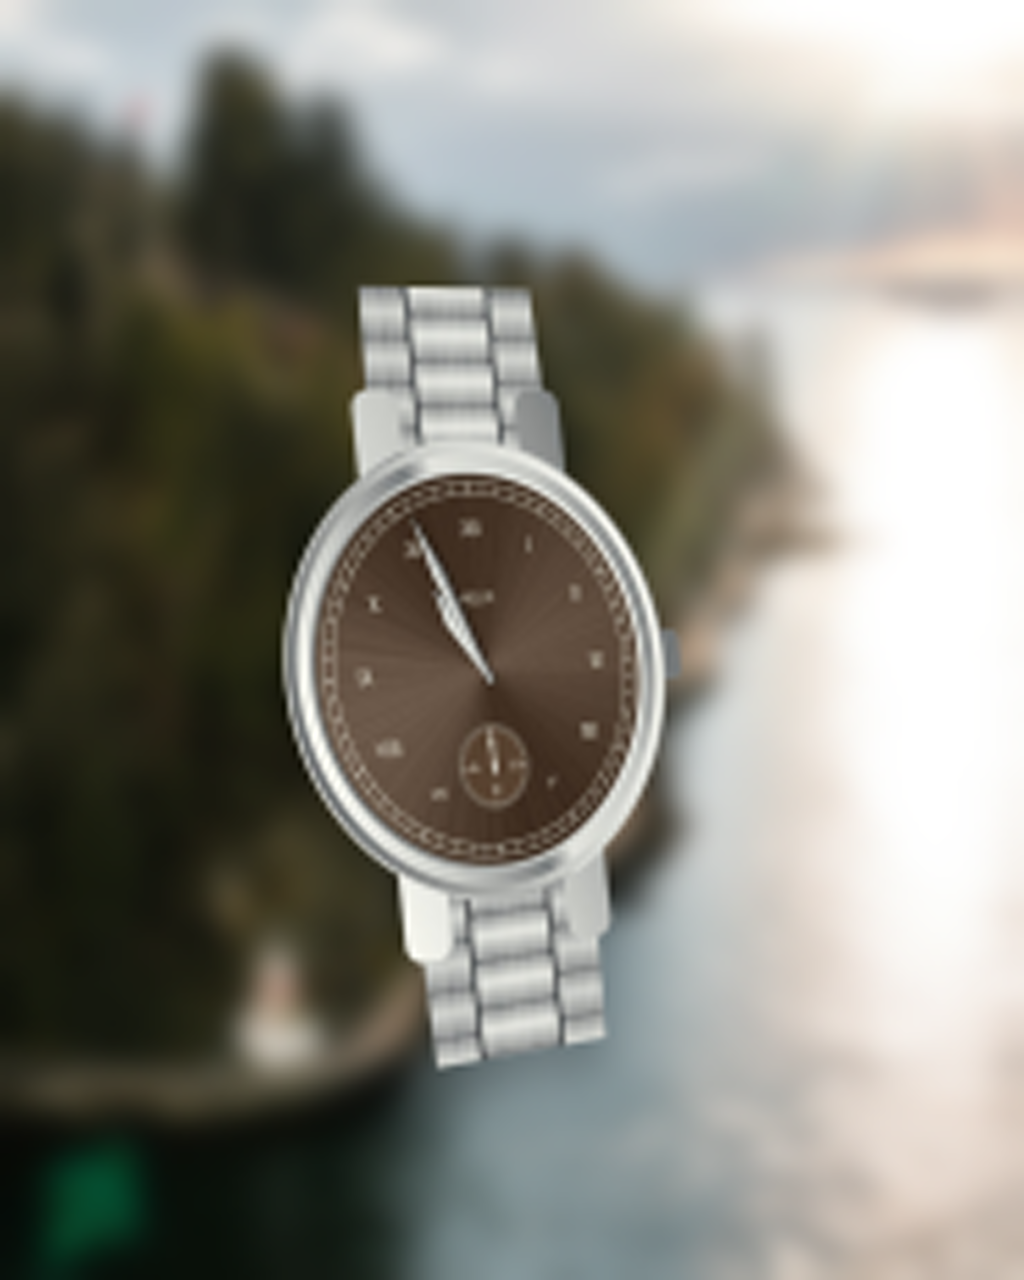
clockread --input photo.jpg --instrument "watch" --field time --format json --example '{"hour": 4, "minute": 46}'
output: {"hour": 10, "minute": 56}
